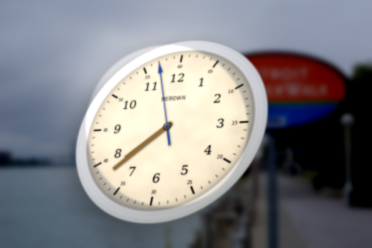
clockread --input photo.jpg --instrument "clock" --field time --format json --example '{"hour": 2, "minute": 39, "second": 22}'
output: {"hour": 7, "minute": 37, "second": 57}
